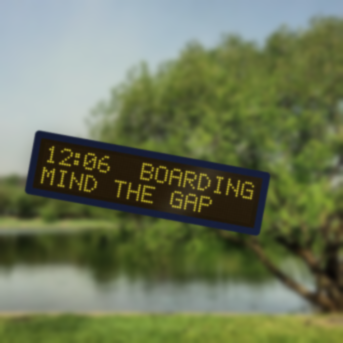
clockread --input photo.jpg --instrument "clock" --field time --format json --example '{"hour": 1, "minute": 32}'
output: {"hour": 12, "minute": 6}
